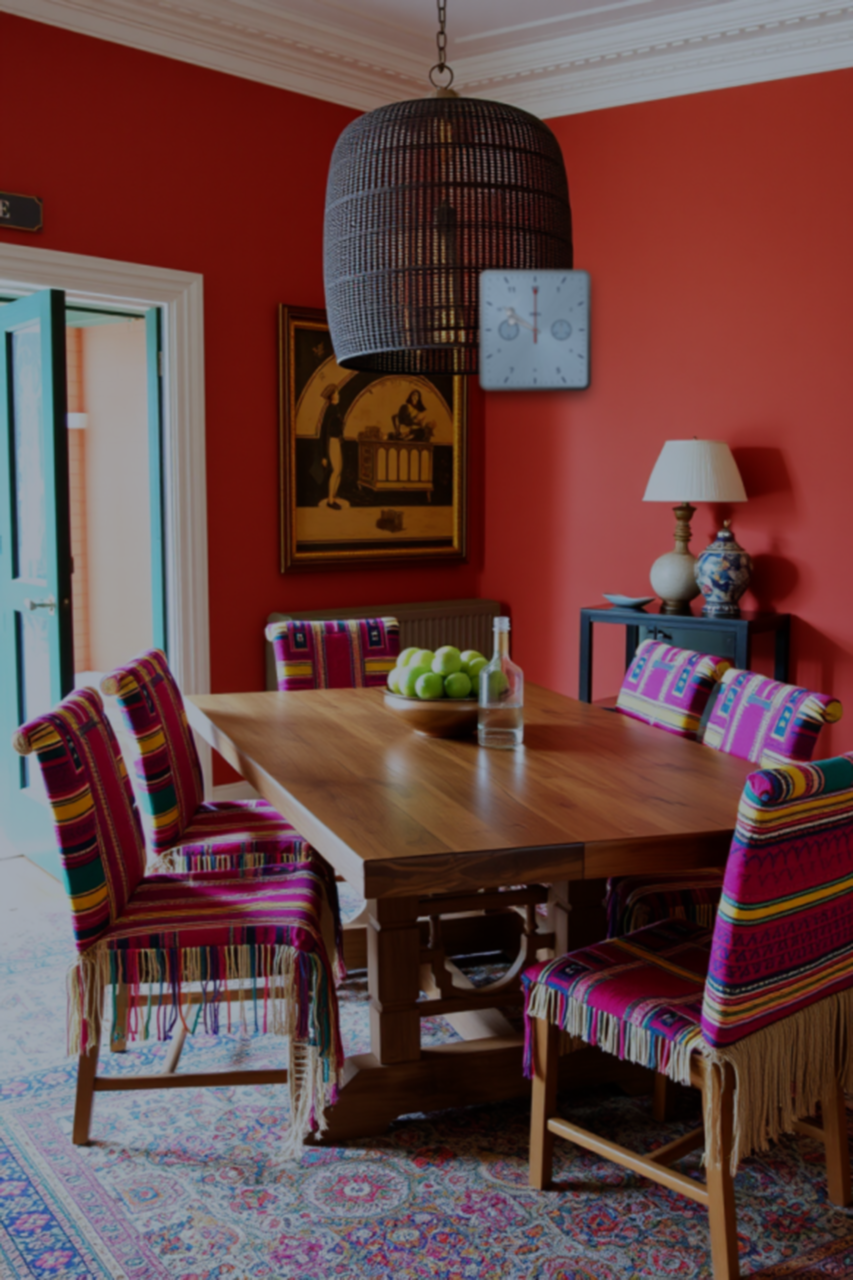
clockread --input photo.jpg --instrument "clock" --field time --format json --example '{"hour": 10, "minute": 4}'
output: {"hour": 9, "minute": 51}
